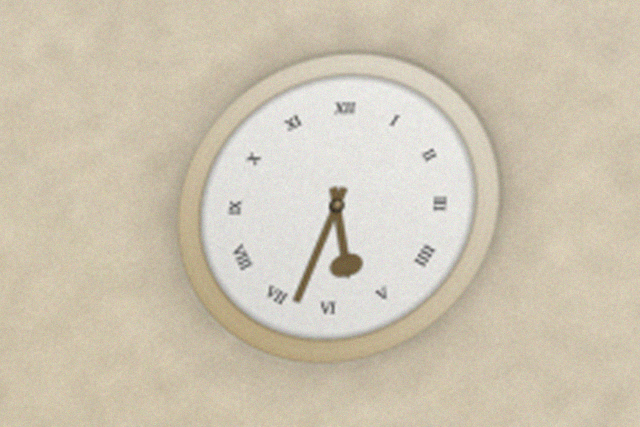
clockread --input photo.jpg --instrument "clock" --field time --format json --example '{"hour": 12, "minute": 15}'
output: {"hour": 5, "minute": 33}
